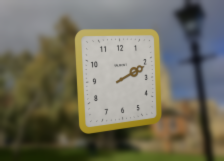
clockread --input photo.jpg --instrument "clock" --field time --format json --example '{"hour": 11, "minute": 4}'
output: {"hour": 2, "minute": 11}
